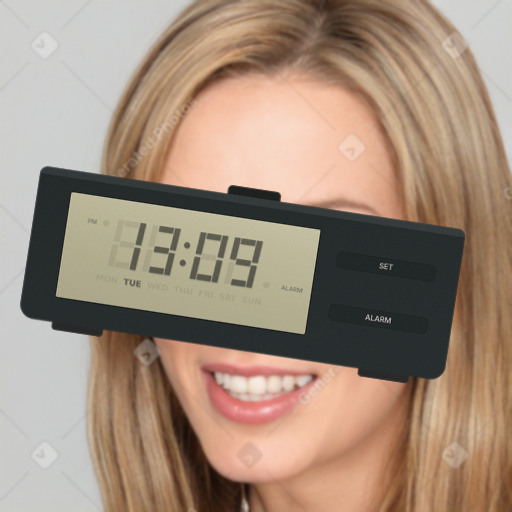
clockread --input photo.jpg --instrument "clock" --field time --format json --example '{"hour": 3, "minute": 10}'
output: {"hour": 13, "minute": 9}
